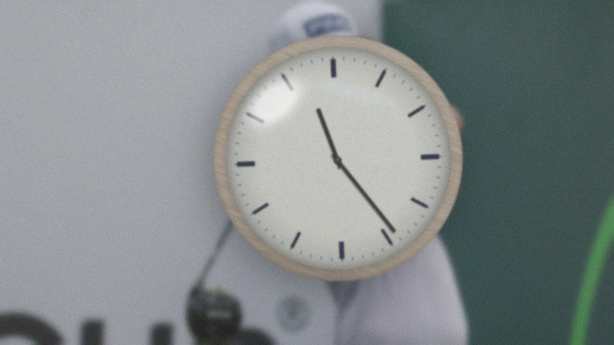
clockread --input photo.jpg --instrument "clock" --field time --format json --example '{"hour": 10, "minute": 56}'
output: {"hour": 11, "minute": 24}
